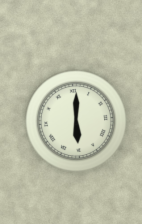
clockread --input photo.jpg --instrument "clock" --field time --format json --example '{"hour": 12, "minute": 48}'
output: {"hour": 6, "minute": 1}
